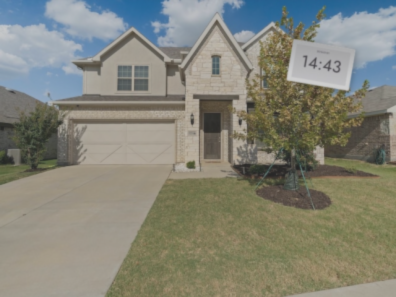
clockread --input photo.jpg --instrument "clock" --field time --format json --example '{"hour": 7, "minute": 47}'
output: {"hour": 14, "minute": 43}
